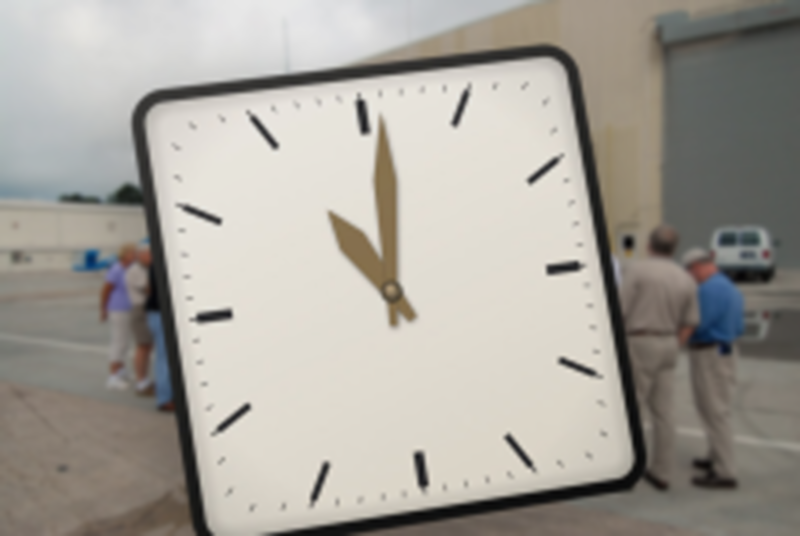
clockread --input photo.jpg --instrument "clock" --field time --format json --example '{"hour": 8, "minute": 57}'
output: {"hour": 11, "minute": 1}
